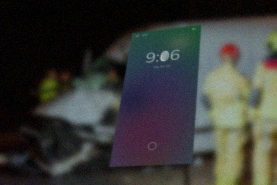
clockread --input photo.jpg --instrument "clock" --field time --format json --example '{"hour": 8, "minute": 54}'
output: {"hour": 9, "minute": 6}
